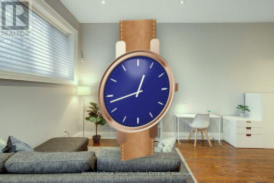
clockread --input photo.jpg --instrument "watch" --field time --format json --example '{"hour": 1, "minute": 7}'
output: {"hour": 12, "minute": 43}
